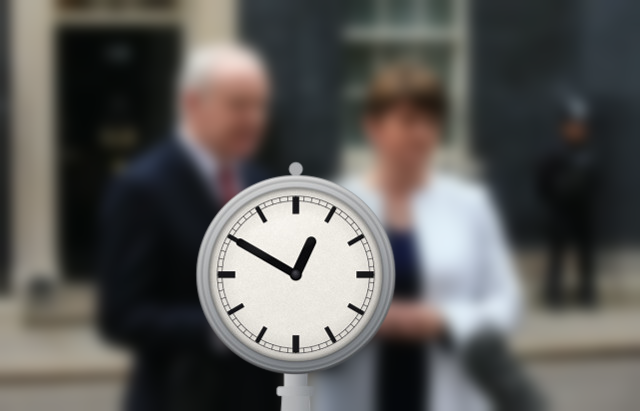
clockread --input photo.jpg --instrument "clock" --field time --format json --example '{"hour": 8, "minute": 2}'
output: {"hour": 12, "minute": 50}
